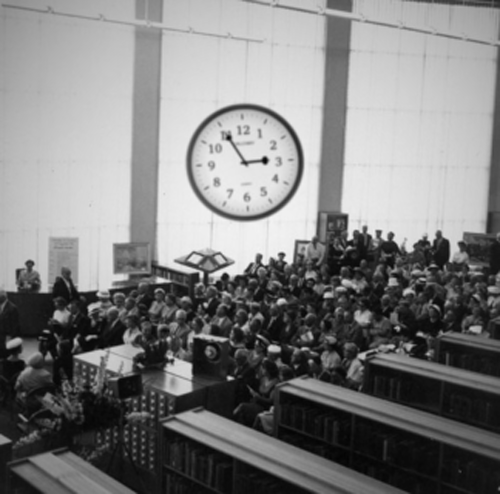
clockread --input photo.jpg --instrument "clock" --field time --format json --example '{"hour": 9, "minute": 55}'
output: {"hour": 2, "minute": 55}
